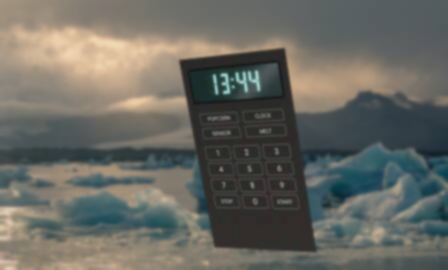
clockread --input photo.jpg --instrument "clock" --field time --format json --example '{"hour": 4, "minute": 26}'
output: {"hour": 13, "minute": 44}
